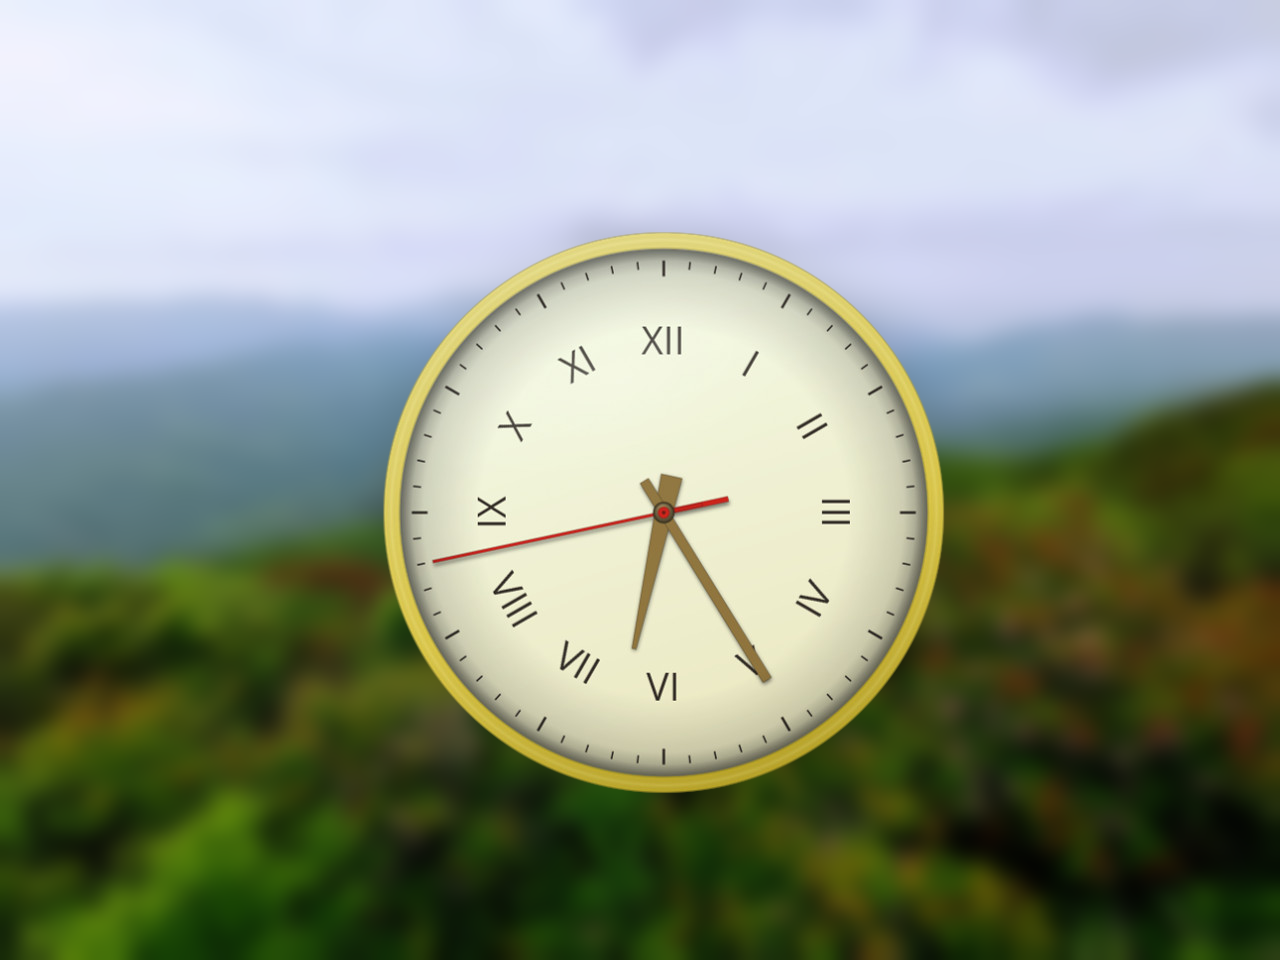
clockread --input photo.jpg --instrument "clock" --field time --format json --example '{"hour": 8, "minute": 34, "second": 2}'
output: {"hour": 6, "minute": 24, "second": 43}
